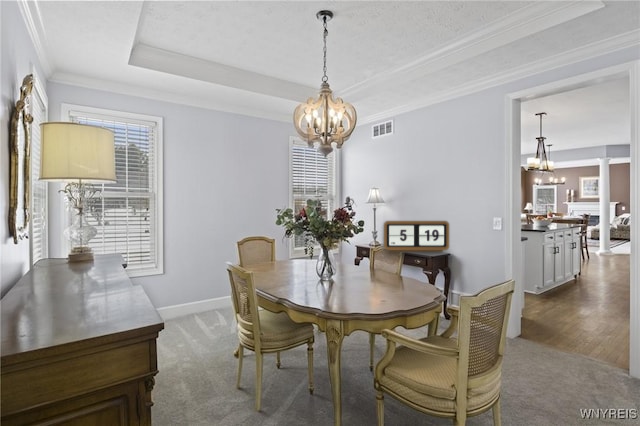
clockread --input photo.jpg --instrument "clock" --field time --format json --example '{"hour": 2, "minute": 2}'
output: {"hour": 5, "minute": 19}
